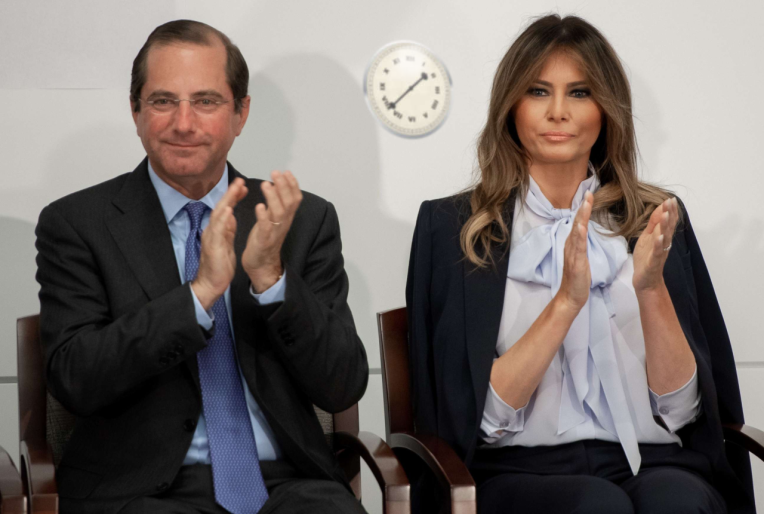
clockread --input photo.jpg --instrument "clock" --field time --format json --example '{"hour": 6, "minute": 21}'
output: {"hour": 1, "minute": 38}
